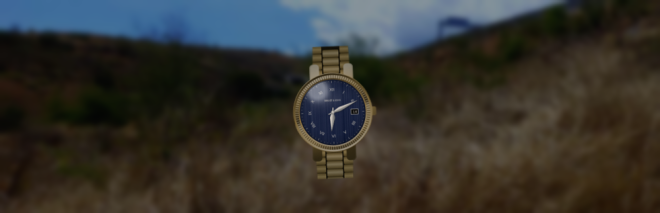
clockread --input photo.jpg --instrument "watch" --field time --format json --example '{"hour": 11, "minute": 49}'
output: {"hour": 6, "minute": 11}
